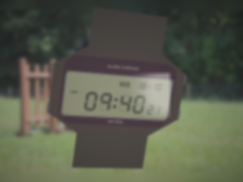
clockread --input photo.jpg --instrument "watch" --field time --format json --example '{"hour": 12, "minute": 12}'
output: {"hour": 9, "minute": 40}
